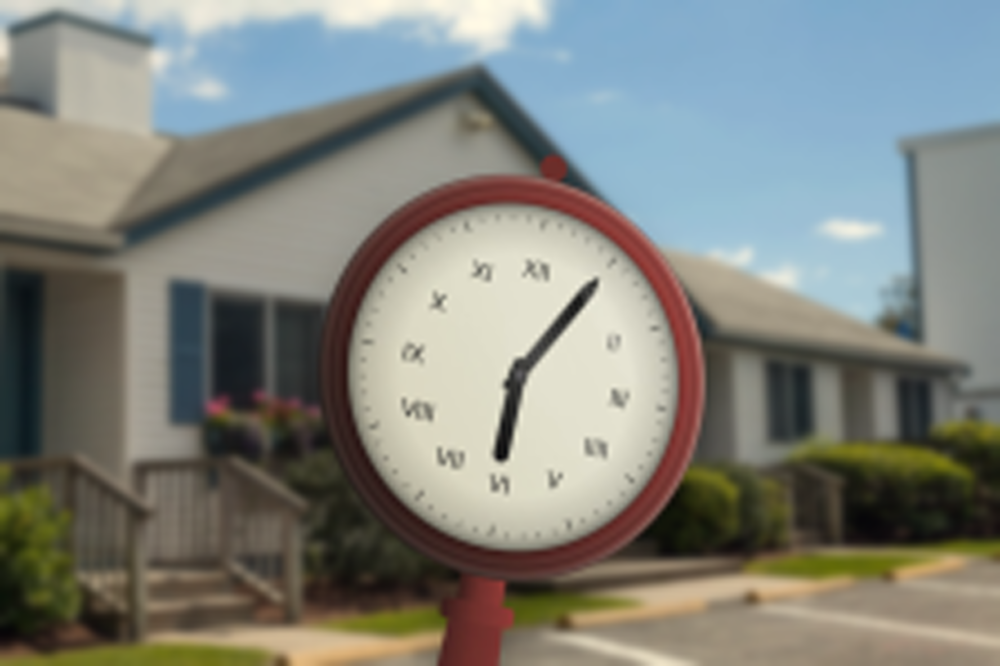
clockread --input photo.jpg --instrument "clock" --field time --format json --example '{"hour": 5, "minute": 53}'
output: {"hour": 6, "minute": 5}
